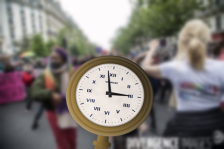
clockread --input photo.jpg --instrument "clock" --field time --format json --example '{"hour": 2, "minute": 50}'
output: {"hour": 2, "minute": 58}
